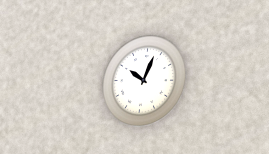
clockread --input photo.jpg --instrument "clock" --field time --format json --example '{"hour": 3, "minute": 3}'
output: {"hour": 10, "minute": 3}
